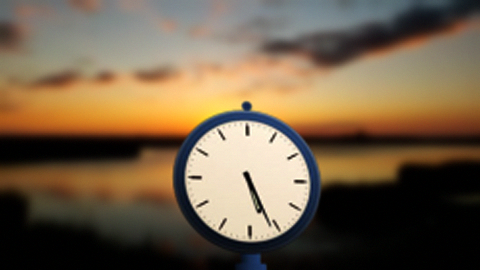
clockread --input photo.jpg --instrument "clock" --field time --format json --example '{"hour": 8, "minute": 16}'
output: {"hour": 5, "minute": 26}
